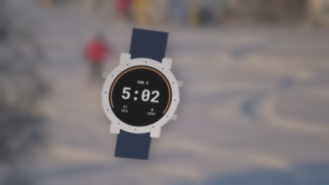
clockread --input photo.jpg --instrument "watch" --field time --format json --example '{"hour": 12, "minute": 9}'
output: {"hour": 5, "minute": 2}
